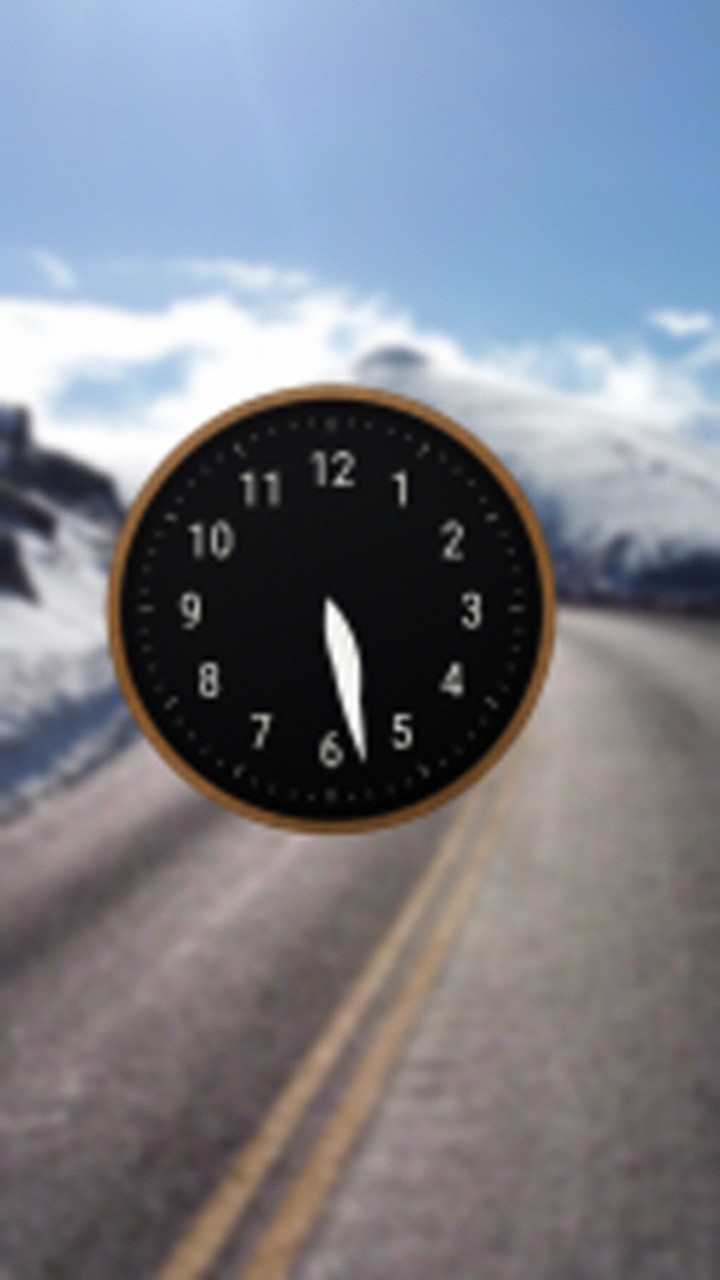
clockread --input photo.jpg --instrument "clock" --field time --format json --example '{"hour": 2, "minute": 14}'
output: {"hour": 5, "minute": 28}
